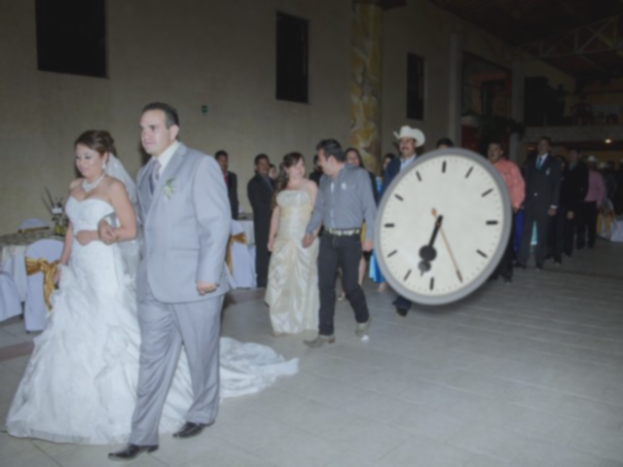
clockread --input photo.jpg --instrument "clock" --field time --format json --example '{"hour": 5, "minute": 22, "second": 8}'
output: {"hour": 6, "minute": 32, "second": 25}
